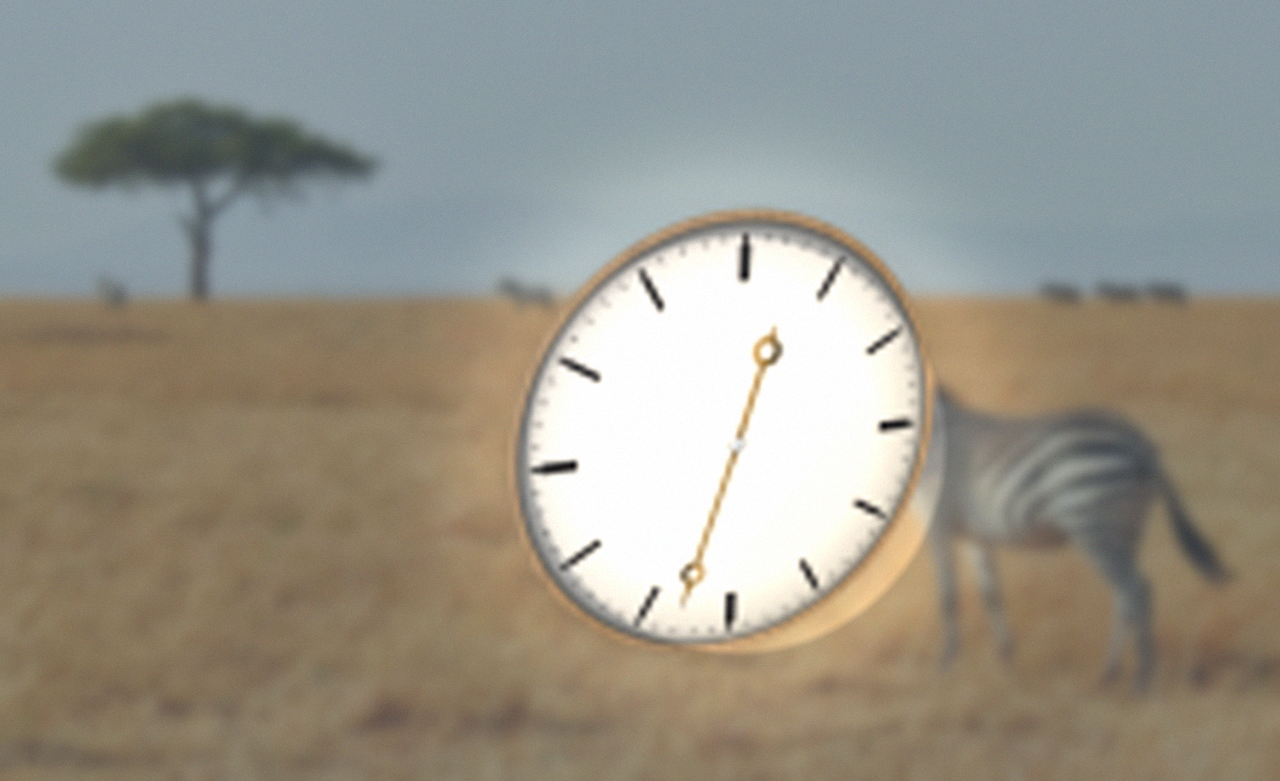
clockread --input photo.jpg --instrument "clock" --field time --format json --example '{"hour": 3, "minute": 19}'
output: {"hour": 12, "minute": 33}
